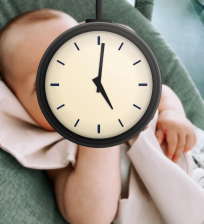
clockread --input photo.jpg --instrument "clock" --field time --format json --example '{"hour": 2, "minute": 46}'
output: {"hour": 5, "minute": 1}
